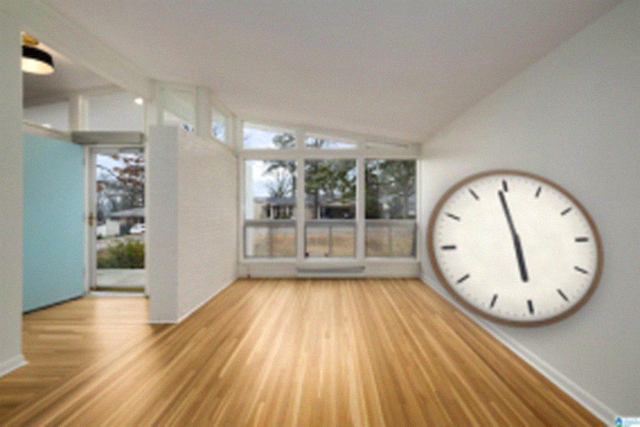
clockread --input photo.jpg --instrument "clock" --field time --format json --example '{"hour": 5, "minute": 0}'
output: {"hour": 5, "minute": 59}
